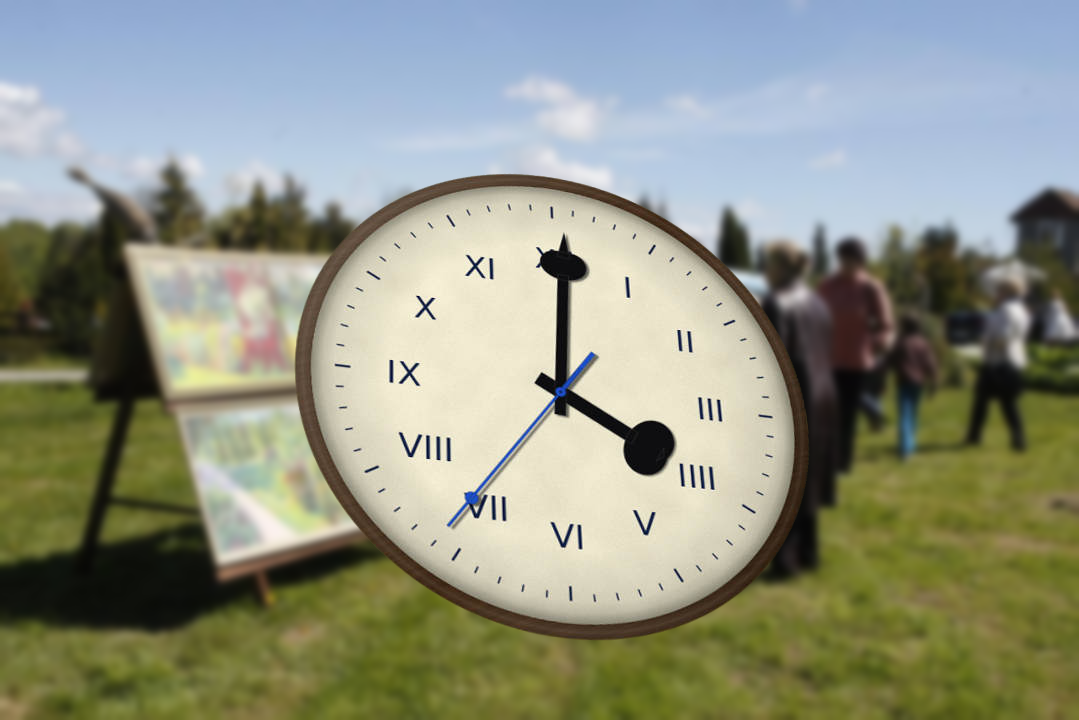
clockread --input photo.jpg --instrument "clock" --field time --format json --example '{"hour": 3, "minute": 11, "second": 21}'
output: {"hour": 4, "minute": 0, "second": 36}
